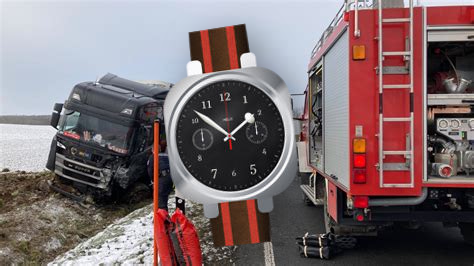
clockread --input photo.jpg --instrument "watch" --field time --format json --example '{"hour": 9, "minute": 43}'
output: {"hour": 1, "minute": 52}
